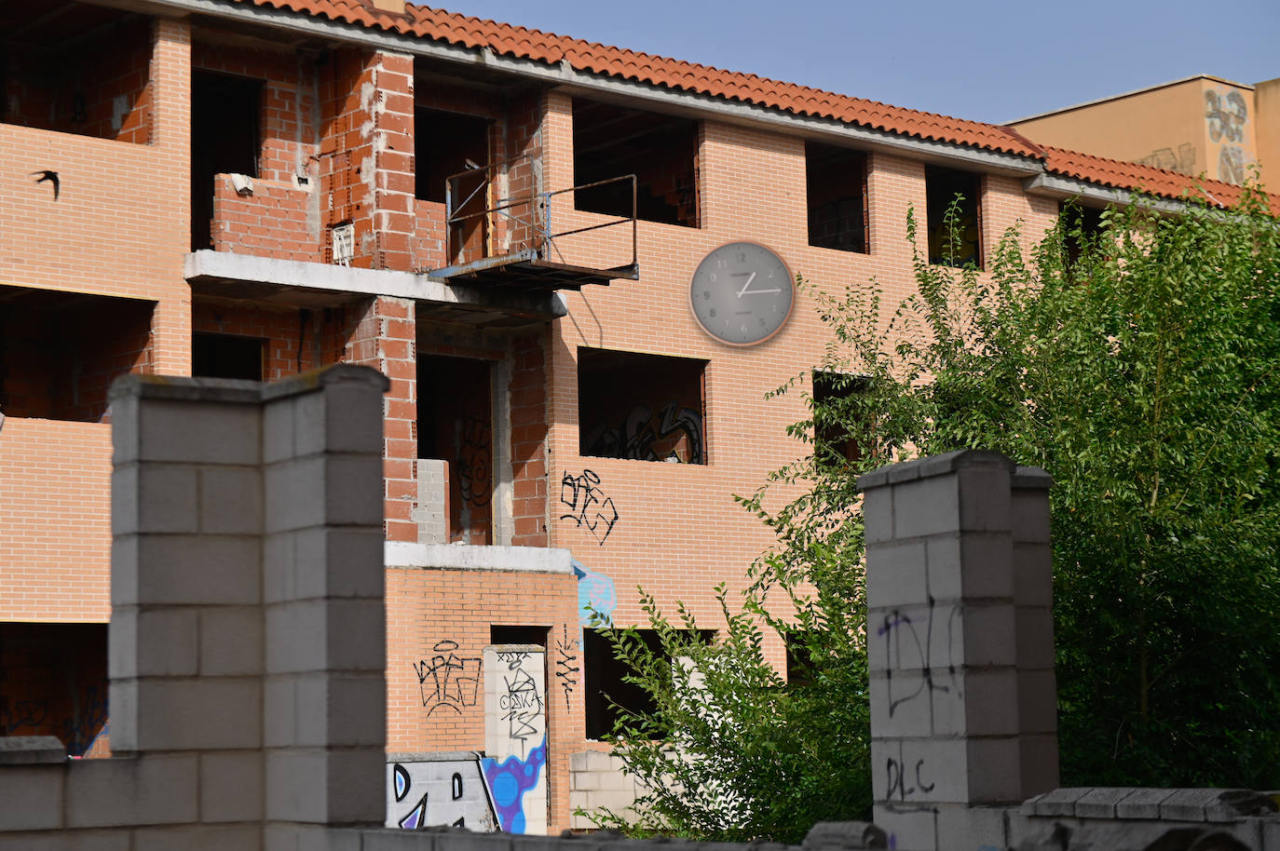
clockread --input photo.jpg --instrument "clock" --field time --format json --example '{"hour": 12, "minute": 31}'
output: {"hour": 1, "minute": 15}
